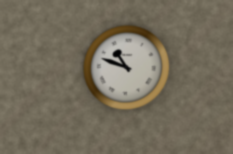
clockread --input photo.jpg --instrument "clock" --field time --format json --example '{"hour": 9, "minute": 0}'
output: {"hour": 10, "minute": 48}
